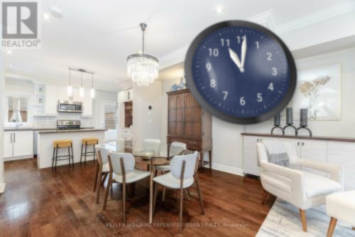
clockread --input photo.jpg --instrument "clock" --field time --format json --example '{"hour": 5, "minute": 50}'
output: {"hour": 11, "minute": 1}
